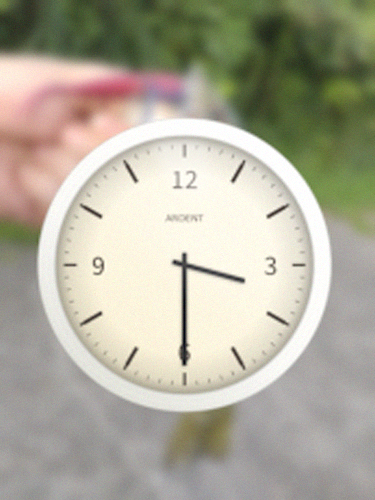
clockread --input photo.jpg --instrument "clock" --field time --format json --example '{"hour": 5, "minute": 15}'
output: {"hour": 3, "minute": 30}
